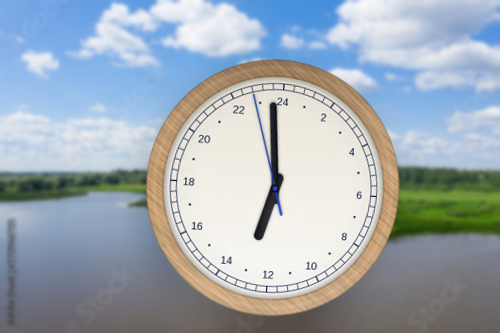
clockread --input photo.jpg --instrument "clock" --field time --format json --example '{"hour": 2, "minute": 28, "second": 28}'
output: {"hour": 12, "minute": 58, "second": 57}
